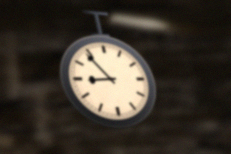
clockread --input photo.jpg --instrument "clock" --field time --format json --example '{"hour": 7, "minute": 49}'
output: {"hour": 8, "minute": 54}
